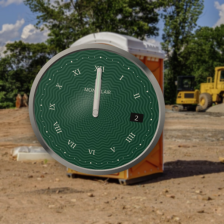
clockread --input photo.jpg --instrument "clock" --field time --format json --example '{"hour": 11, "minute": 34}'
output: {"hour": 12, "minute": 0}
